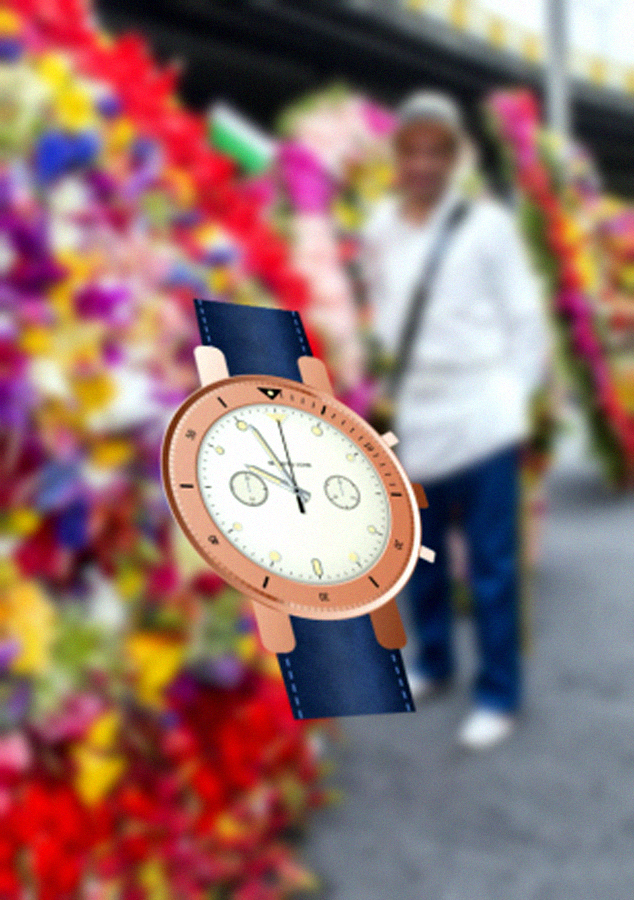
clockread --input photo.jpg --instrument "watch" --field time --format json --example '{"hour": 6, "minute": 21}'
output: {"hour": 9, "minute": 56}
